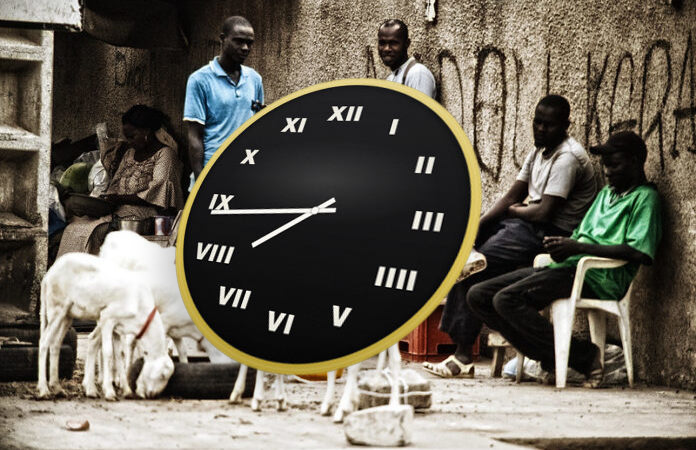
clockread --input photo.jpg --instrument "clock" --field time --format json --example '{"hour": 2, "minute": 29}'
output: {"hour": 7, "minute": 44}
